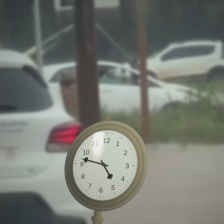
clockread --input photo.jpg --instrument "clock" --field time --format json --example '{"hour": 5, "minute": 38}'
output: {"hour": 4, "minute": 47}
